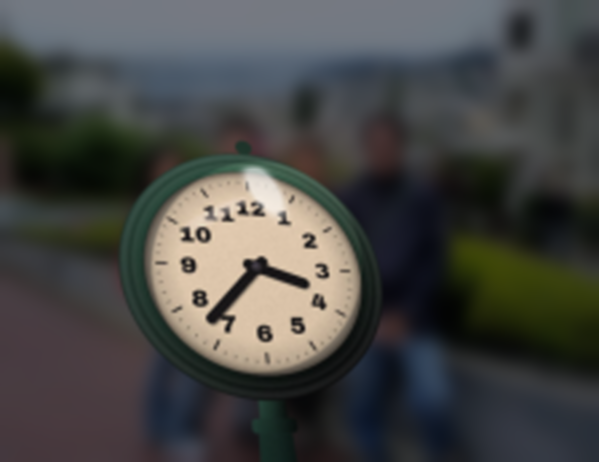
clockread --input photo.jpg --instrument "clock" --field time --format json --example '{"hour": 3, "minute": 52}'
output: {"hour": 3, "minute": 37}
